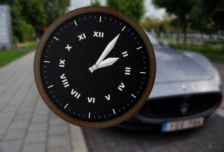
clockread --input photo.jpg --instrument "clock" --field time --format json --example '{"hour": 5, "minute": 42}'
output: {"hour": 2, "minute": 5}
